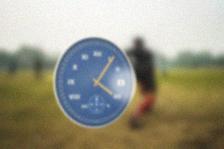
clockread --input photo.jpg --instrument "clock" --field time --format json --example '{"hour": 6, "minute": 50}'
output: {"hour": 4, "minute": 6}
